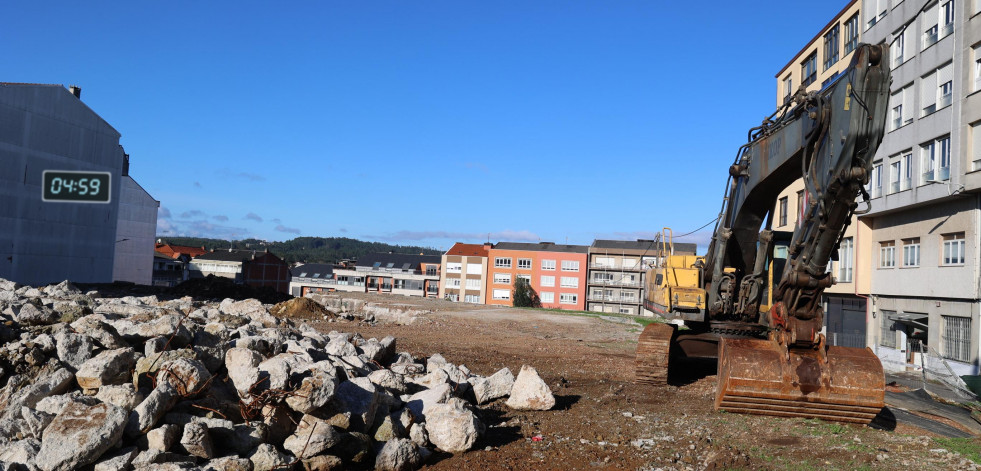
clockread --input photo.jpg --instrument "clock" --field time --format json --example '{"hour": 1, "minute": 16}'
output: {"hour": 4, "minute": 59}
